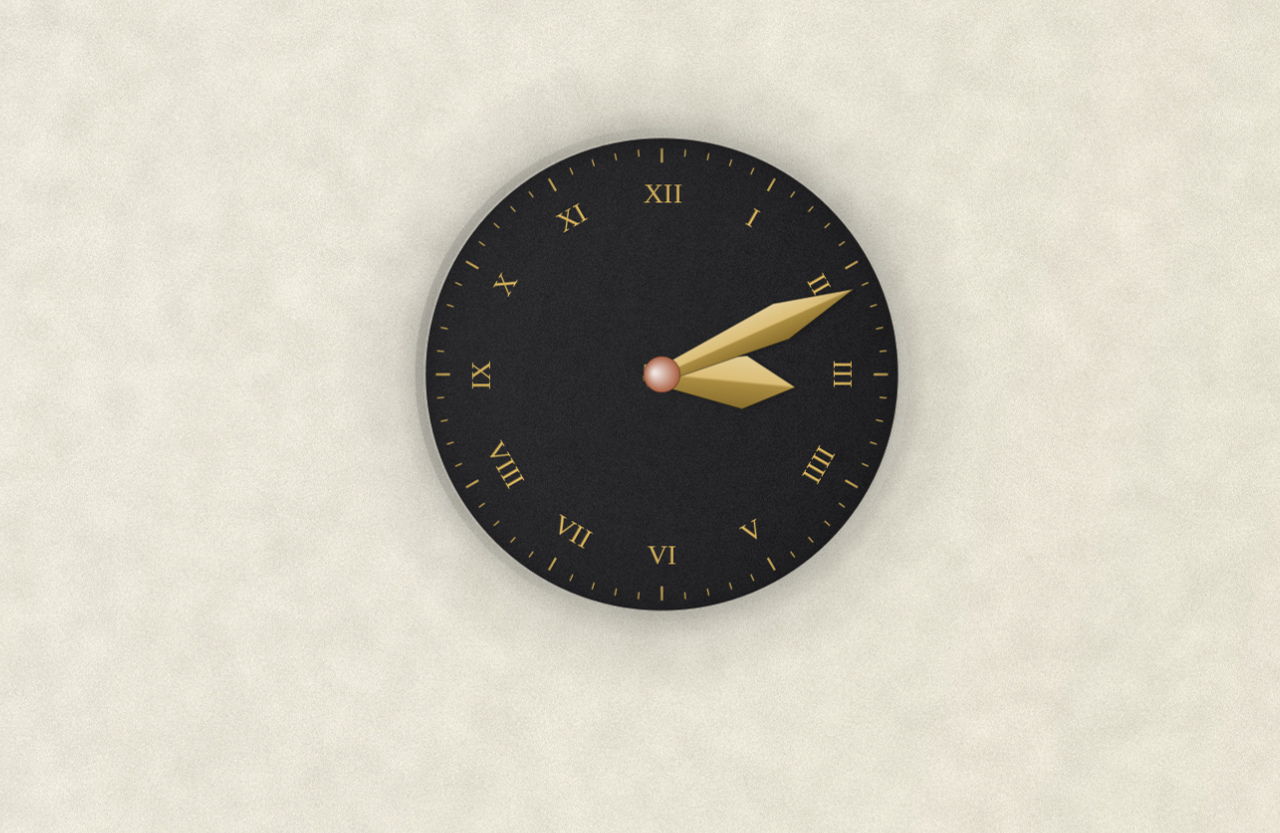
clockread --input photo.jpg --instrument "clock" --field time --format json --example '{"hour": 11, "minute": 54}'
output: {"hour": 3, "minute": 11}
